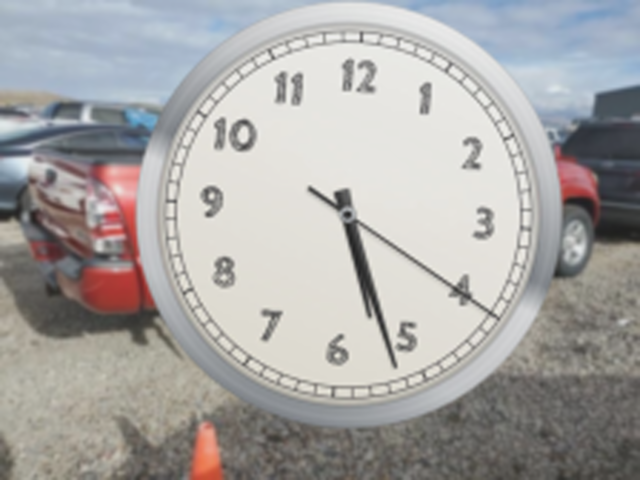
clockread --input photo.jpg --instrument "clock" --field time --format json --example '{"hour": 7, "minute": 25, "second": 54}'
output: {"hour": 5, "minute": 26, "second": 20}
